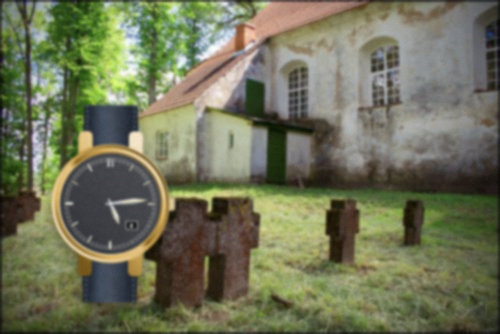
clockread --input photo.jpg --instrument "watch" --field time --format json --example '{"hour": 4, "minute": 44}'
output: {"hour": 5, "minute": 14}
